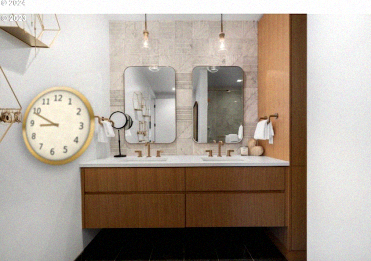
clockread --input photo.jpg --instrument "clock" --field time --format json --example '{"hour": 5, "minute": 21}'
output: {"hour": 8, "minute": 49}
